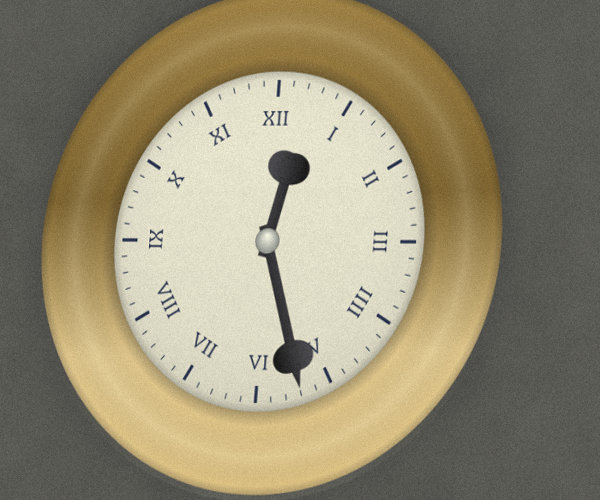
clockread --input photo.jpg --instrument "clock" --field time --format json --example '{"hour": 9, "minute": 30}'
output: {"hour": 12, "minute": 27}
